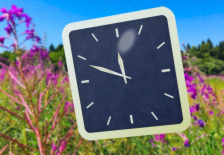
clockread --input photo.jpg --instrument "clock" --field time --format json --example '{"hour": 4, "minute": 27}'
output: {"hour": 11, "minute": 49}
